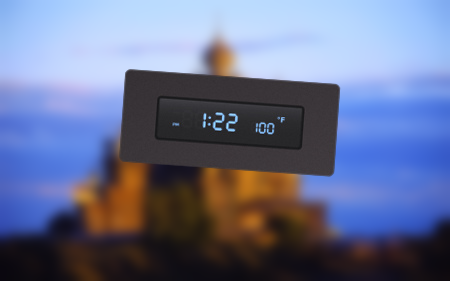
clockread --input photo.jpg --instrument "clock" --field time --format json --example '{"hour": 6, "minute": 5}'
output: {"hour": 1, "minute": 22}
